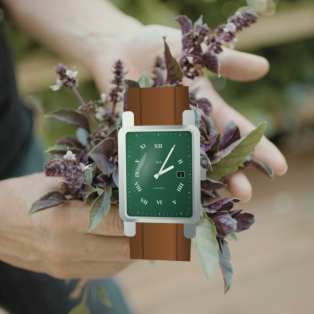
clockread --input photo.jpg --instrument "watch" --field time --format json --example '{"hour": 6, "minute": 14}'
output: {"hour": 2, "minute": 5}
